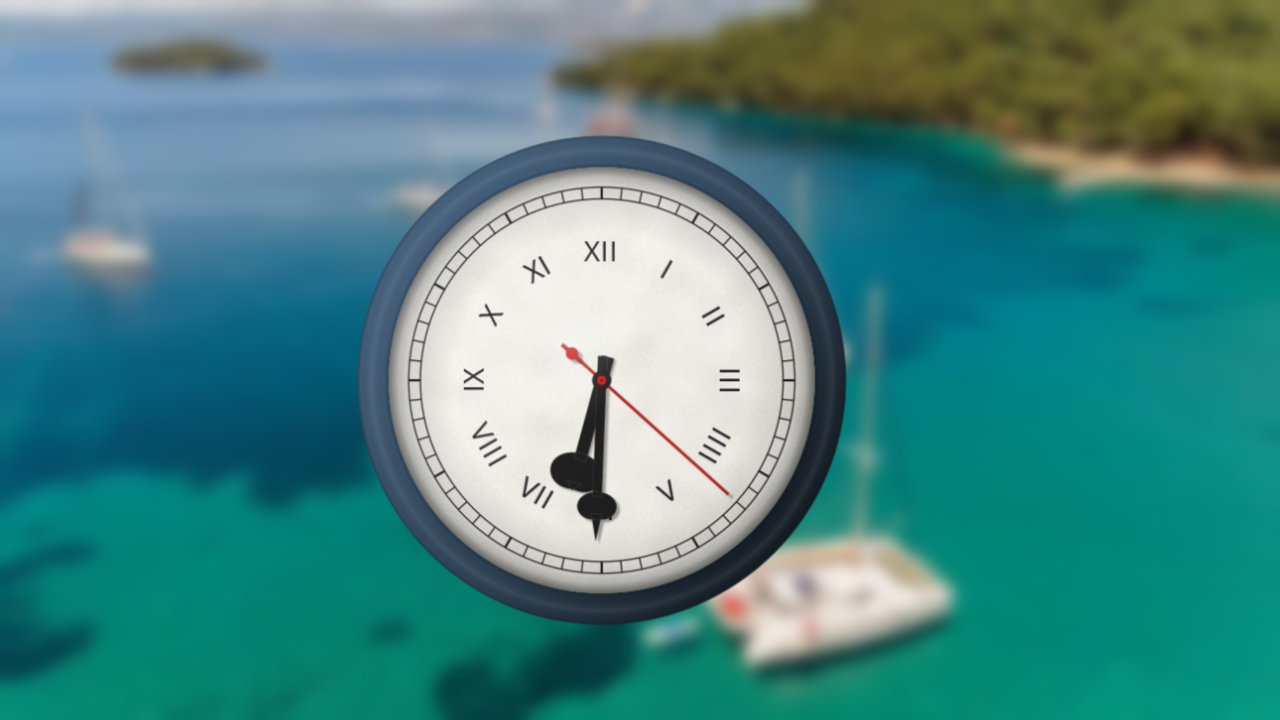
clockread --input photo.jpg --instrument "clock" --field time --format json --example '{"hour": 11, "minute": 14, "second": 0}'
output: {"hour": 6, "minute": 30, "second": 22}
